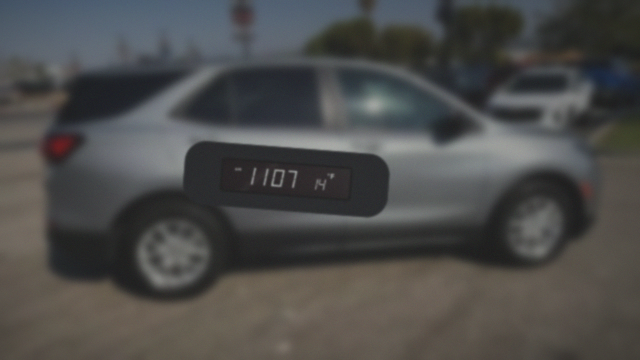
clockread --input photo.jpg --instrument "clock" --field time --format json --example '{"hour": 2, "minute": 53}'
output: {"hour": 11, "minute": 7}
